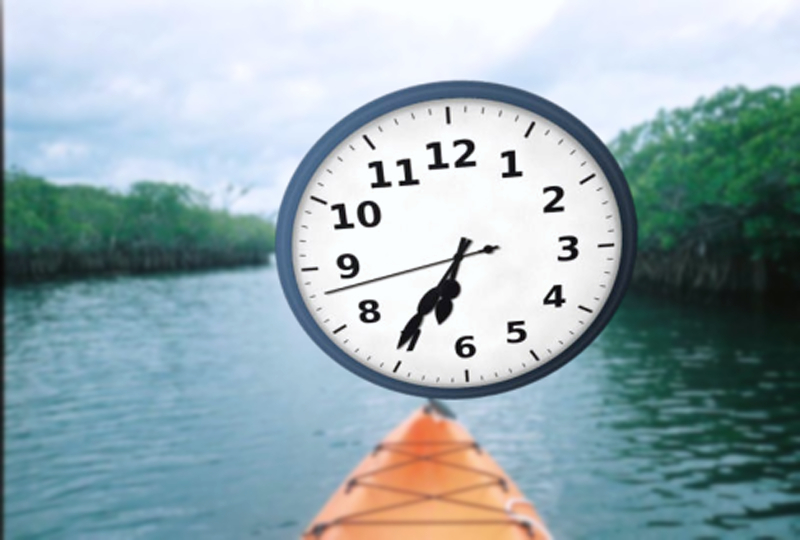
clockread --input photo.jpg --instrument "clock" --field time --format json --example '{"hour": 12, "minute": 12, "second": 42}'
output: {"hour": 6, "minute": 35, "second": 43}
